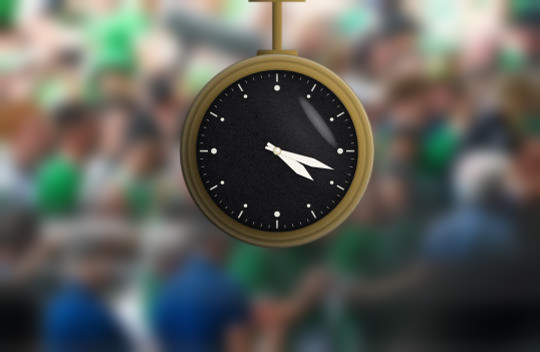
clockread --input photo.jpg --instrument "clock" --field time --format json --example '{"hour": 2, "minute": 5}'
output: {"hour": 4, "minute": 18}
